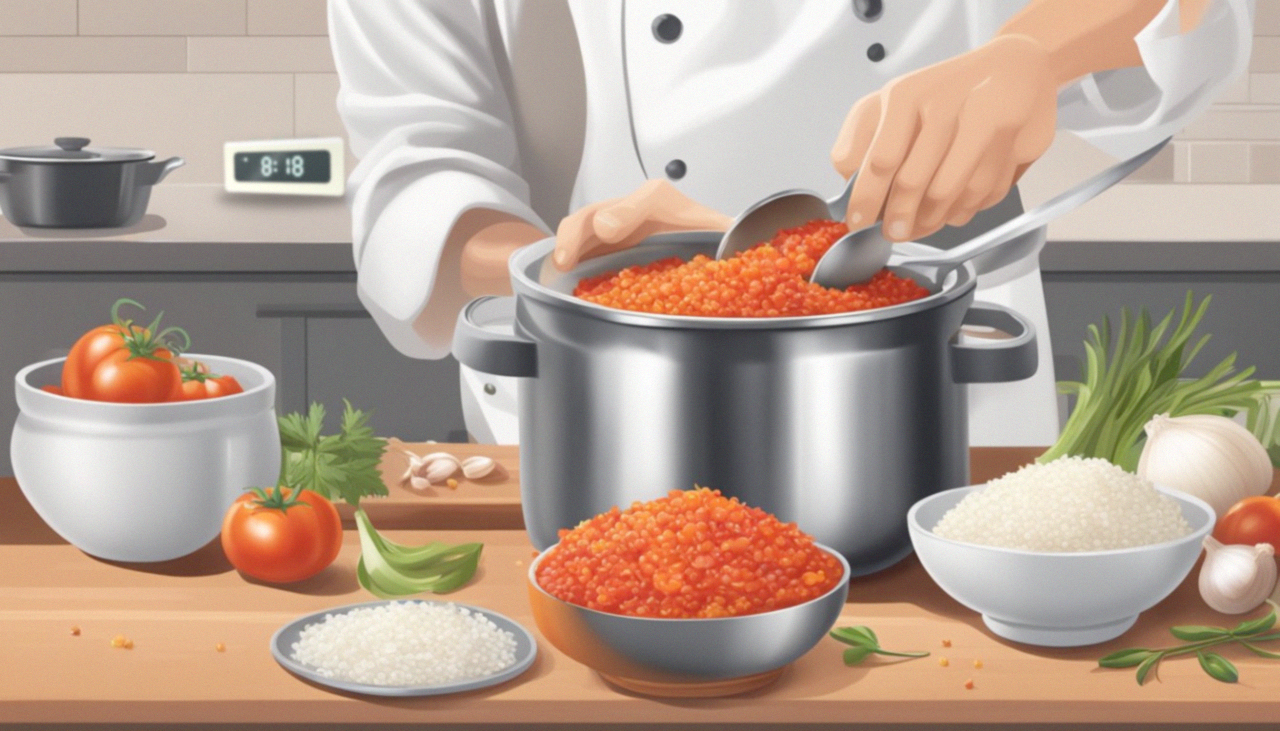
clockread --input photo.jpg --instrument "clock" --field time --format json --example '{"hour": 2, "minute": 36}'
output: {"hour": 8, "minute": 18}
